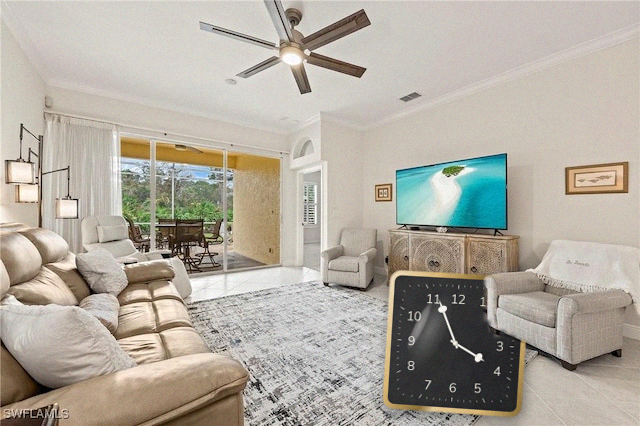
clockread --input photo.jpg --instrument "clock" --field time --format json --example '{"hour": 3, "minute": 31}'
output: {"hour": 3, "minute": 56}
